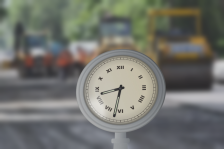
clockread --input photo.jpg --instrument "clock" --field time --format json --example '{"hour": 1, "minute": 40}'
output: {"hour": 8, "minute": 32}
